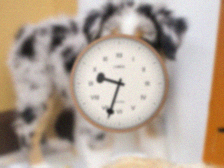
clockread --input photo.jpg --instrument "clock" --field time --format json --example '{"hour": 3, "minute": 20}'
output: {"hour": 9, "minute": 33}
